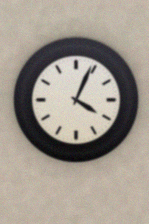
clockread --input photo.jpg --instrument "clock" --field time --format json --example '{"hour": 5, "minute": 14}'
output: {"hour": 4, "minute": 4}
